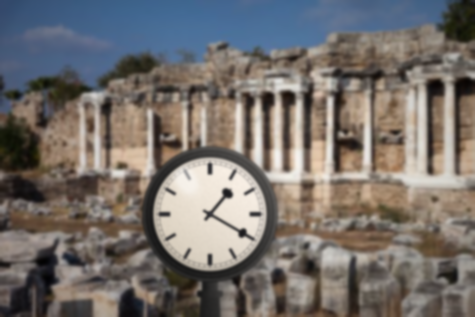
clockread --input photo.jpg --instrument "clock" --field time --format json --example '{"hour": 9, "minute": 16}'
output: {"hour": 1, "minute": 20}
